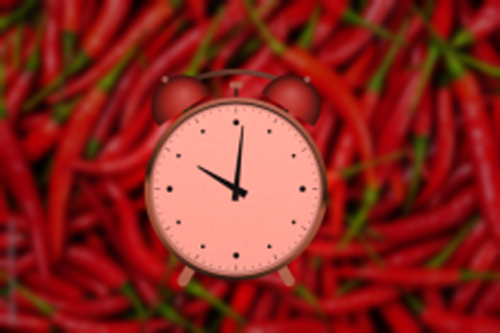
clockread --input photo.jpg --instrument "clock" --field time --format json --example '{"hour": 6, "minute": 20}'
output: {"hour": 10, "minute": 1}
